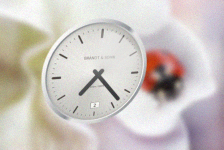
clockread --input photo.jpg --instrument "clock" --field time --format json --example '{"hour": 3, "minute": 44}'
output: {"hour": 7, "minute": 23}
